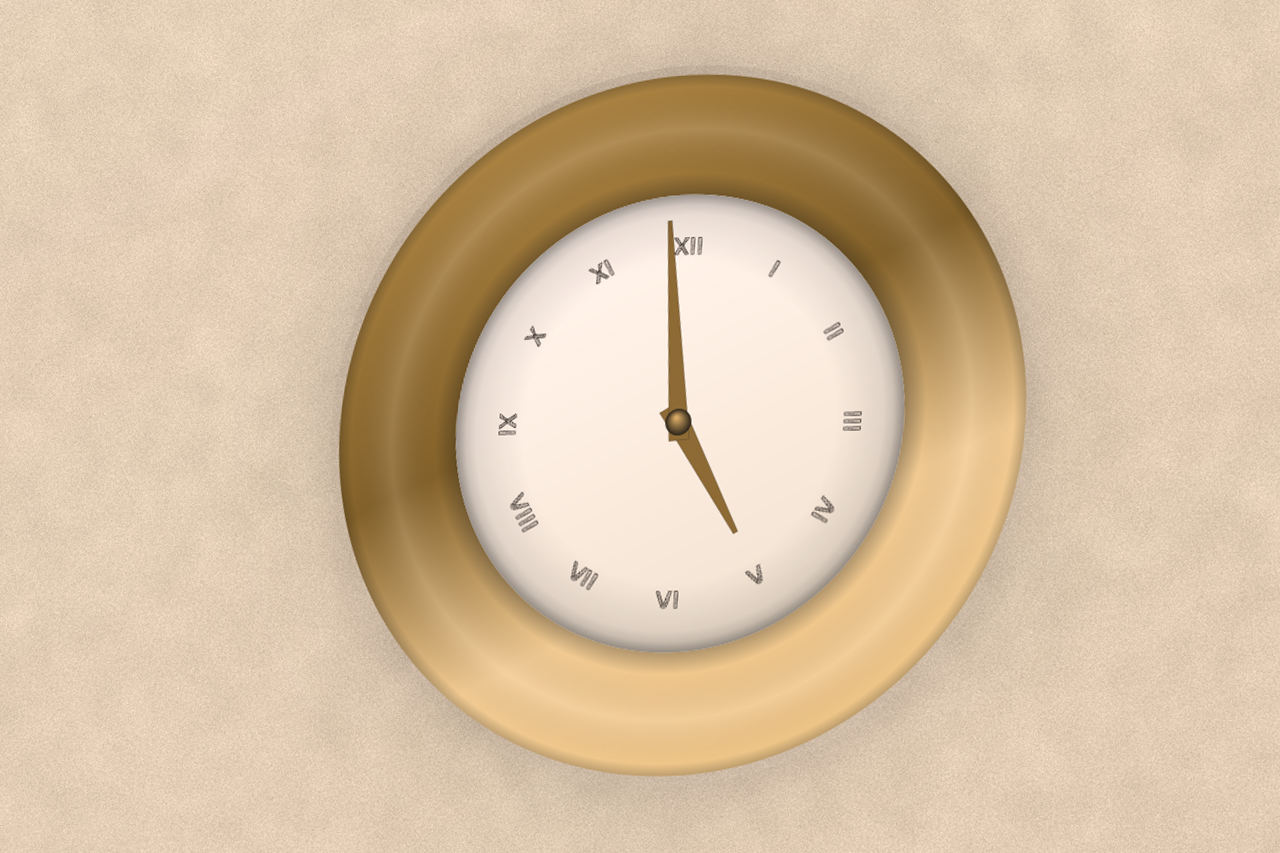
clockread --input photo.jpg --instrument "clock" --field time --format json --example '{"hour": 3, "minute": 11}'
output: {"hour": 4, "minute": 59}
